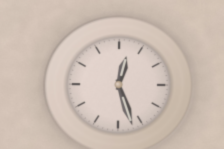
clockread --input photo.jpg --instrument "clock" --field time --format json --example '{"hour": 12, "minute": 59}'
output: {"hour": 12, "minute": 27}
